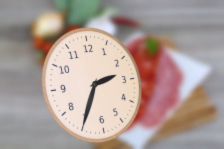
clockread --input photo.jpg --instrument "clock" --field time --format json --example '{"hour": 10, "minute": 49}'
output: {"hour": 2, "minute": 35}
